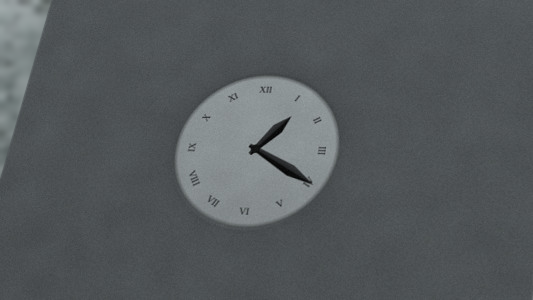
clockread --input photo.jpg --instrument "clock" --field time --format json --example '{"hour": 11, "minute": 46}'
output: {"hour": 1, "minute": 20}
